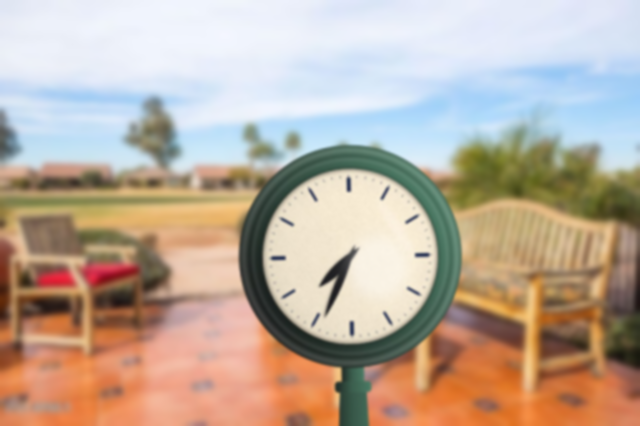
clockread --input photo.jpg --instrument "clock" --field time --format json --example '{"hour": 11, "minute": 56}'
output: {"hour": 7, "minute": 34}
